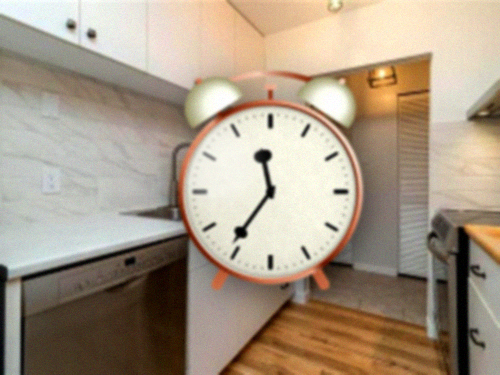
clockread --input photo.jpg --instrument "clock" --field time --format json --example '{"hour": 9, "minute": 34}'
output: {"hour": 11, "minute": 36}
